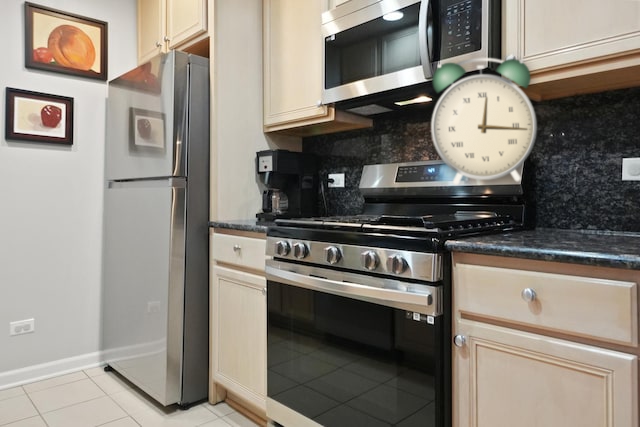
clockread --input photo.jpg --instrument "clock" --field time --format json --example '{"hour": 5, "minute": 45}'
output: {"hour": 12, "minute": 16}
